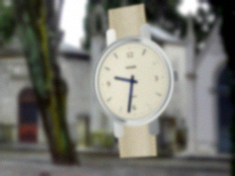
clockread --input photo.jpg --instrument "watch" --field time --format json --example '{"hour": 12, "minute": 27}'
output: {"hour": 9, "minute": 32}
